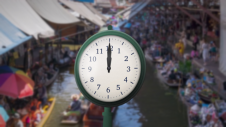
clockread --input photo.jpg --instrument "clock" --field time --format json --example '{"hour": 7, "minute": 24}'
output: {"hour": 12, "minute": 0}
